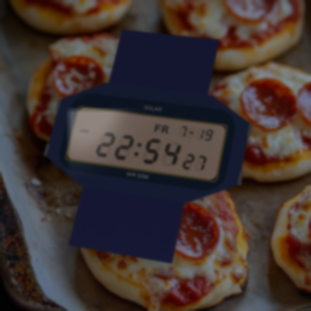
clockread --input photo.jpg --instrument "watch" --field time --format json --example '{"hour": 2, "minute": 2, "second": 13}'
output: {"hour": 22, "minute": 54, "second": 27}
